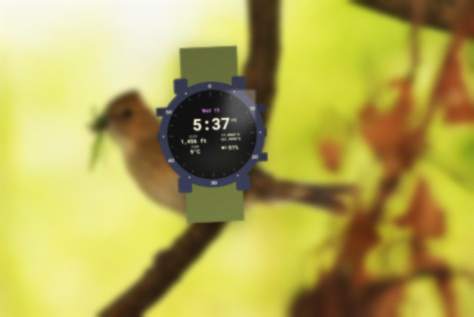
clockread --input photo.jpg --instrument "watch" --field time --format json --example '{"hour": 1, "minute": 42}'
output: {"hour": 5, "minute": 37}
